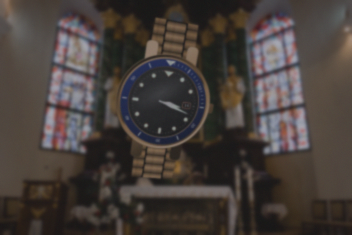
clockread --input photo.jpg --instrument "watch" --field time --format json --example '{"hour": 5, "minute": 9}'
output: {"hour": 3, "minute": 18}
